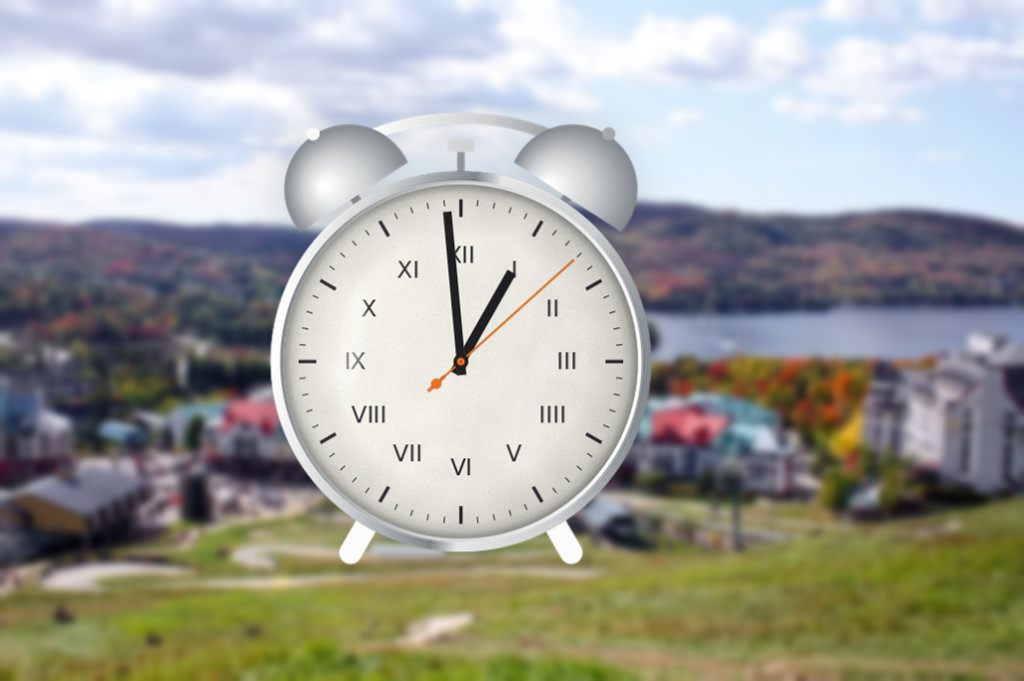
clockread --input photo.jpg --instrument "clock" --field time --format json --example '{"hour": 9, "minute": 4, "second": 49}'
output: {"hour": 12, "minute": 59, "second": 8}
